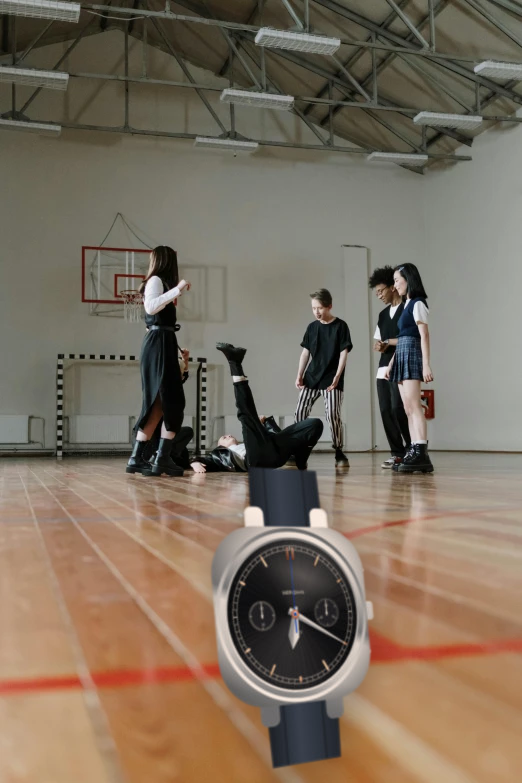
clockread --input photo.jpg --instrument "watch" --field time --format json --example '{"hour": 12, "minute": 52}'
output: {"hour": 6, "minute": 20}
